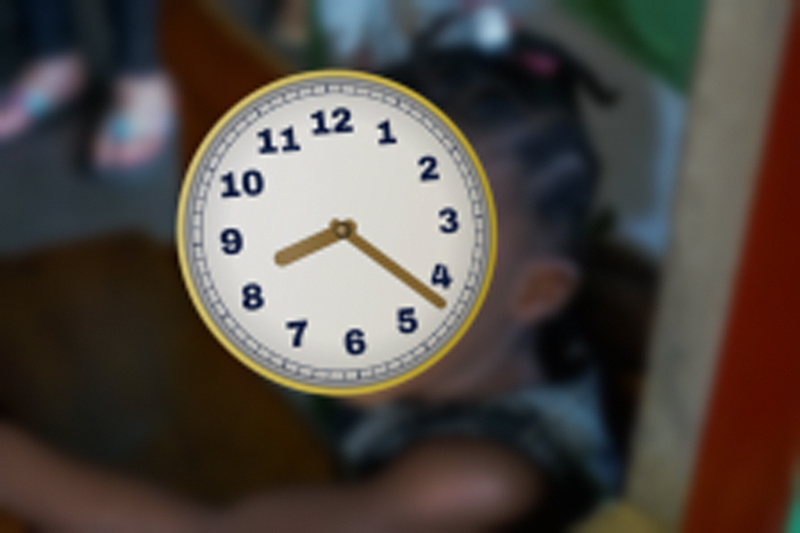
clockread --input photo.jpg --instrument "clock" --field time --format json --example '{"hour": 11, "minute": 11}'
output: {"hour": 8, "minute": 22}
